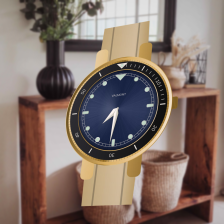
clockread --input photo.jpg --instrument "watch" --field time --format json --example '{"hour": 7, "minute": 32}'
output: {"hour": 7, "minute": 31}
